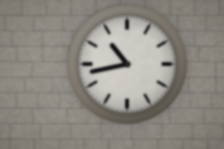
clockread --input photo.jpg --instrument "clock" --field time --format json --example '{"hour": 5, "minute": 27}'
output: {"hour": 10, "minute": 43}
